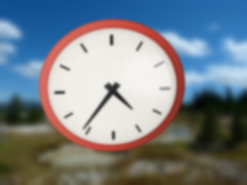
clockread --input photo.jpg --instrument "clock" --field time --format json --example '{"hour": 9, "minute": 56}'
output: {"hour": 4, "minute": 36}
